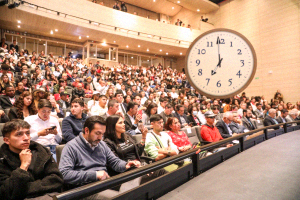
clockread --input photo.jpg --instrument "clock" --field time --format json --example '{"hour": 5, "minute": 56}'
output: {"hour": 6, "minute": 59}
